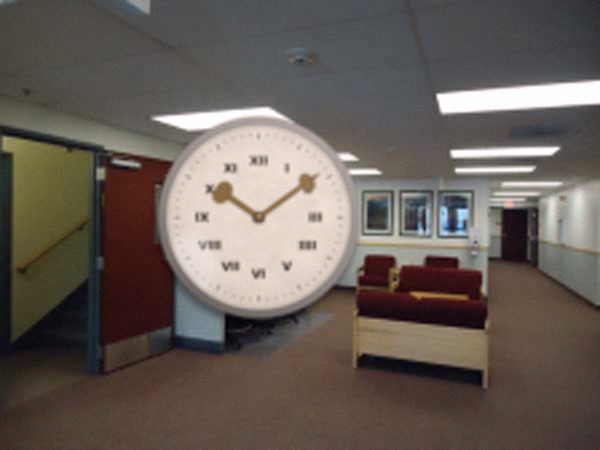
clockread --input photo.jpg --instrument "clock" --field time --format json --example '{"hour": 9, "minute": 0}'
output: {"hour": 10, "minute": 9}
